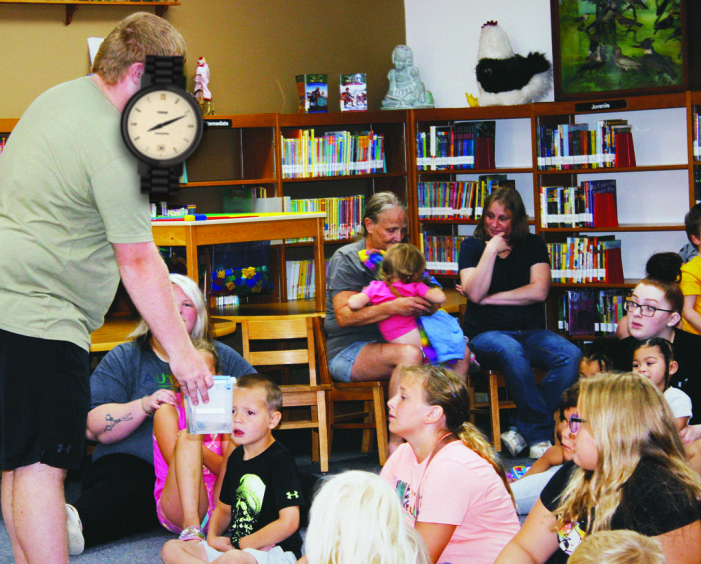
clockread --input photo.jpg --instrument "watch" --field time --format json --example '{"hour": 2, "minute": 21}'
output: {"hour": 8, "minute": 11}
